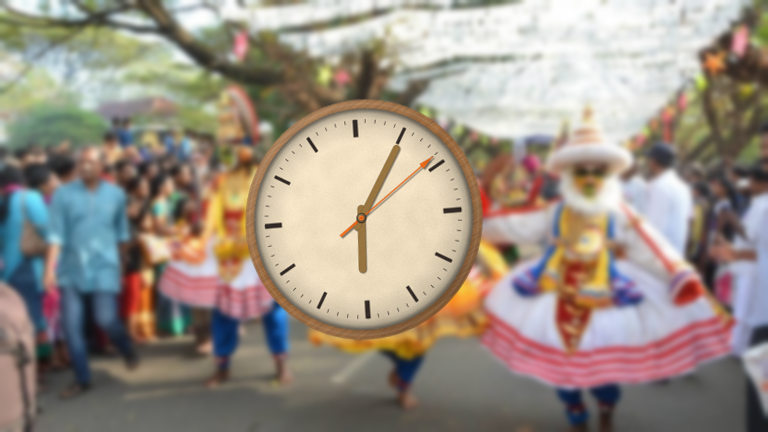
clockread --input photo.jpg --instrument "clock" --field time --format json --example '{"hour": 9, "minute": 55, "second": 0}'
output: {"hour": 6, "minute": 5, "second": 9}
